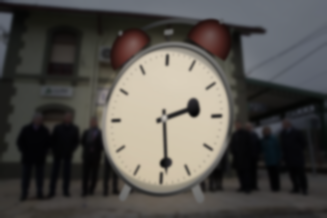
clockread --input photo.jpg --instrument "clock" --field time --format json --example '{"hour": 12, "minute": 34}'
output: {"hour": 2, "minute": 29}
